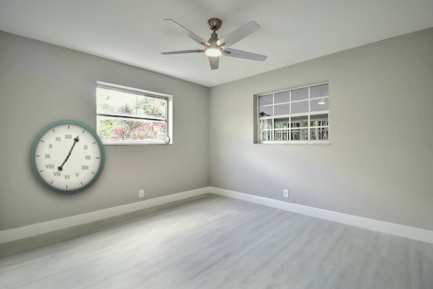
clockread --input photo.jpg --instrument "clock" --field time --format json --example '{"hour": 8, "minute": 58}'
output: {"hour": 7, "minute": 4}
